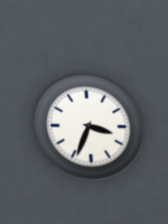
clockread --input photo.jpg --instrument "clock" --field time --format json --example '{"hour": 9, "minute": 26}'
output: {"hour": 3, "minute": 34}
